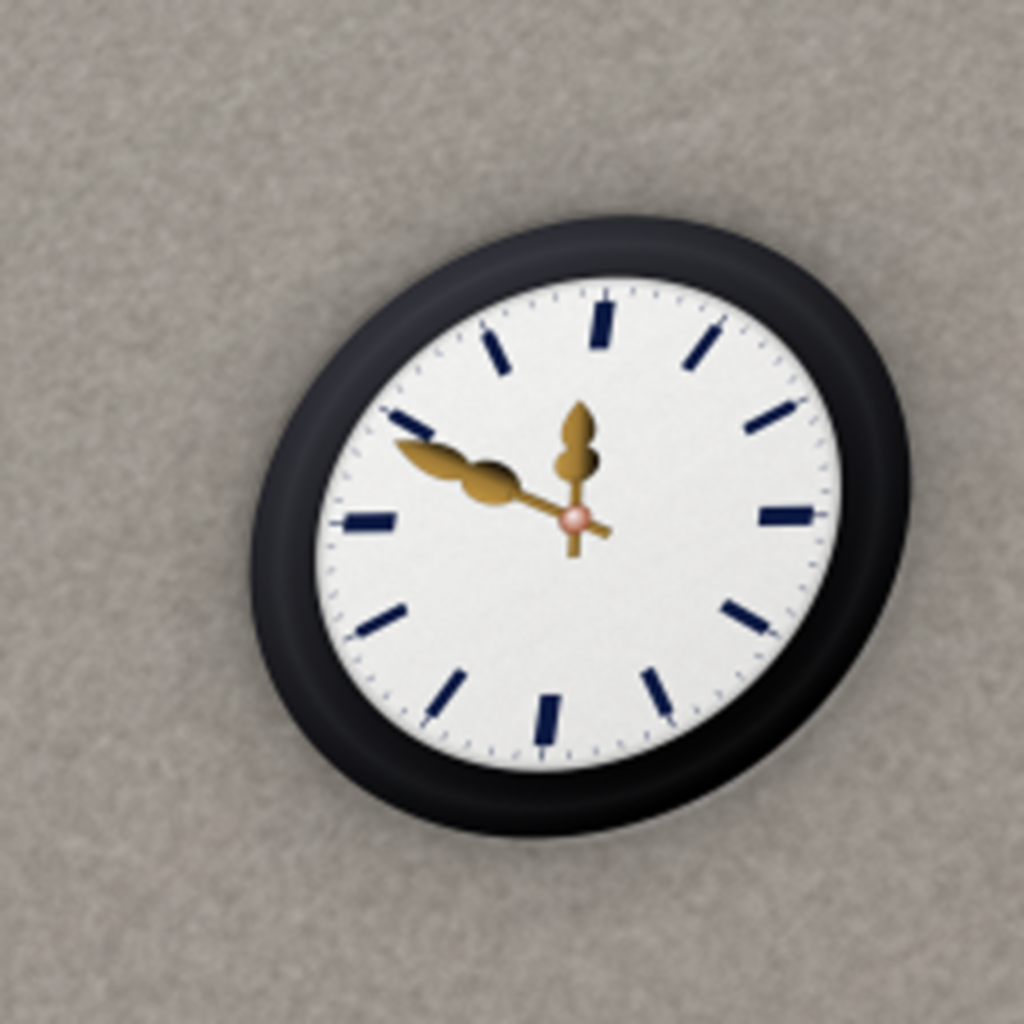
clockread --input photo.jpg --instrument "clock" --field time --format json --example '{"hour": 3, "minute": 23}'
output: {"hour": 11, "minute": 49}
